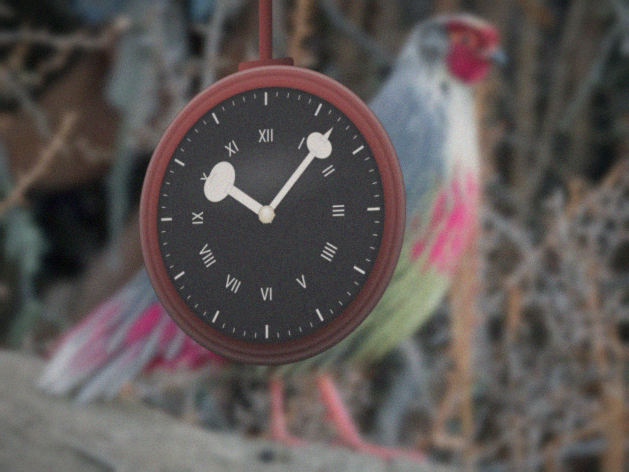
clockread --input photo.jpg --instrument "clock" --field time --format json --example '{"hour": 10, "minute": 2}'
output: {"hour": 10, "minute": 7}
